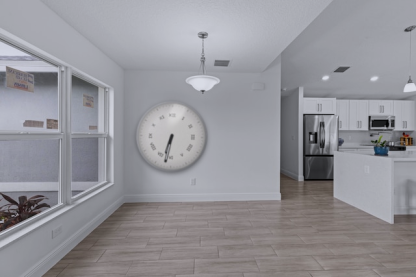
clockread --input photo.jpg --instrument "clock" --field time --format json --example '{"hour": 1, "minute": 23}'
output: {"hour": 6, "minute": 32}
